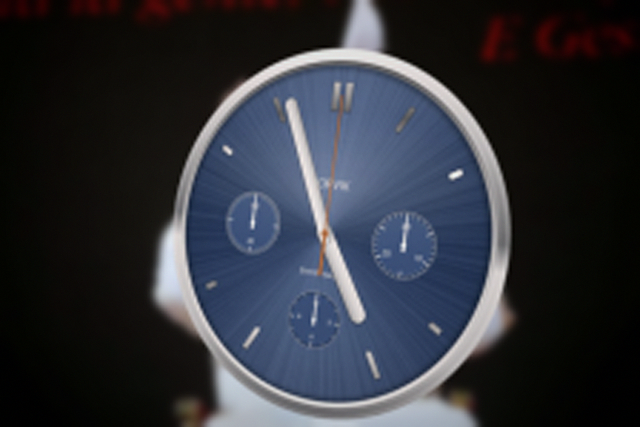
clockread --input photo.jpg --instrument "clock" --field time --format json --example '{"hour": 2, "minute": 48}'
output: {"hour": 4, "minute": 56}
